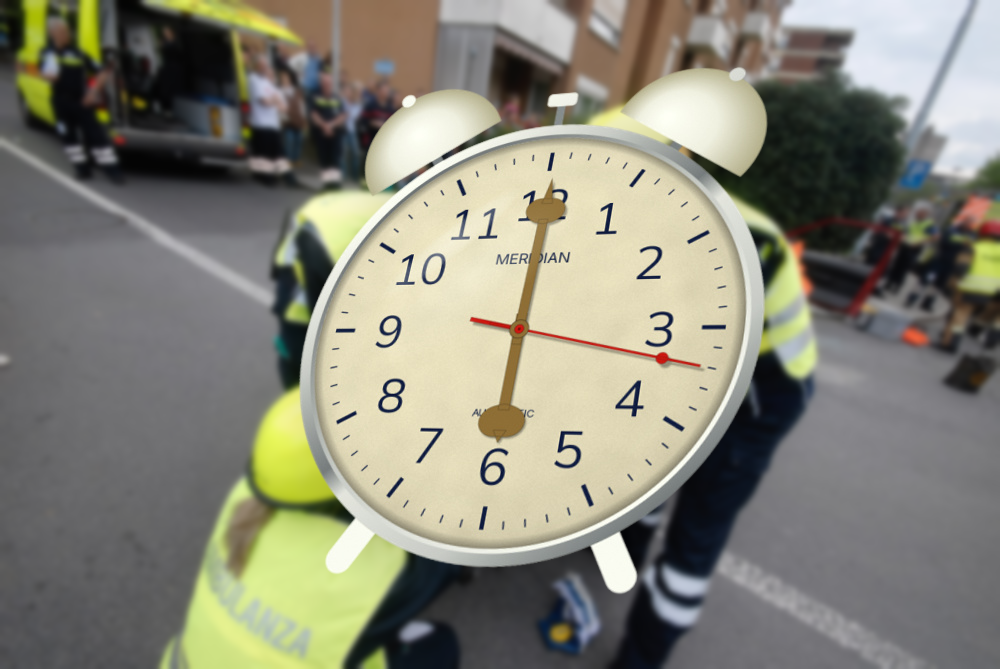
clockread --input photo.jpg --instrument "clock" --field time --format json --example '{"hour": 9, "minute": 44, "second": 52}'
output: {"hour": 6, "minute": 0, "second": 17}
